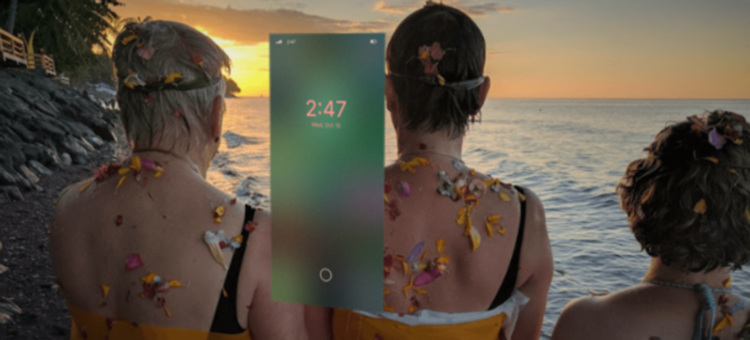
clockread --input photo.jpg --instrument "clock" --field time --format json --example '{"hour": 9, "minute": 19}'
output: {"hour": 2, "minute": 47}
